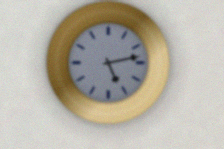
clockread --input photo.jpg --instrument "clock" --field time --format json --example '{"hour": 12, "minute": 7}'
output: {"hour": 5, "minute": 13}
